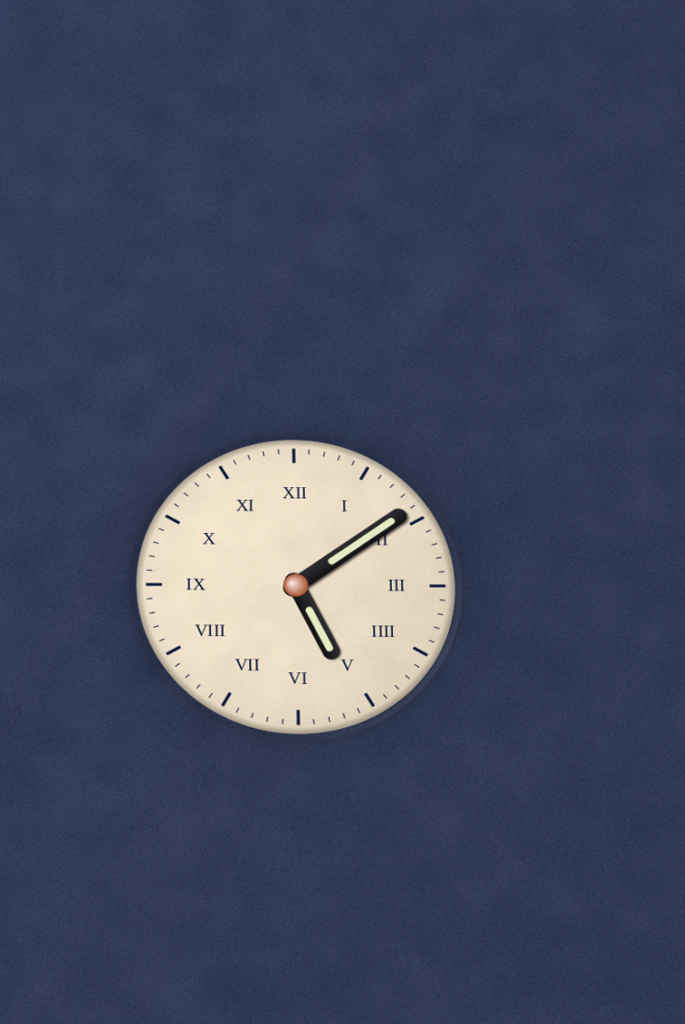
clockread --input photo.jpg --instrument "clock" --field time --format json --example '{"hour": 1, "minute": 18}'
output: {"hour": 5, "minute": 9}
